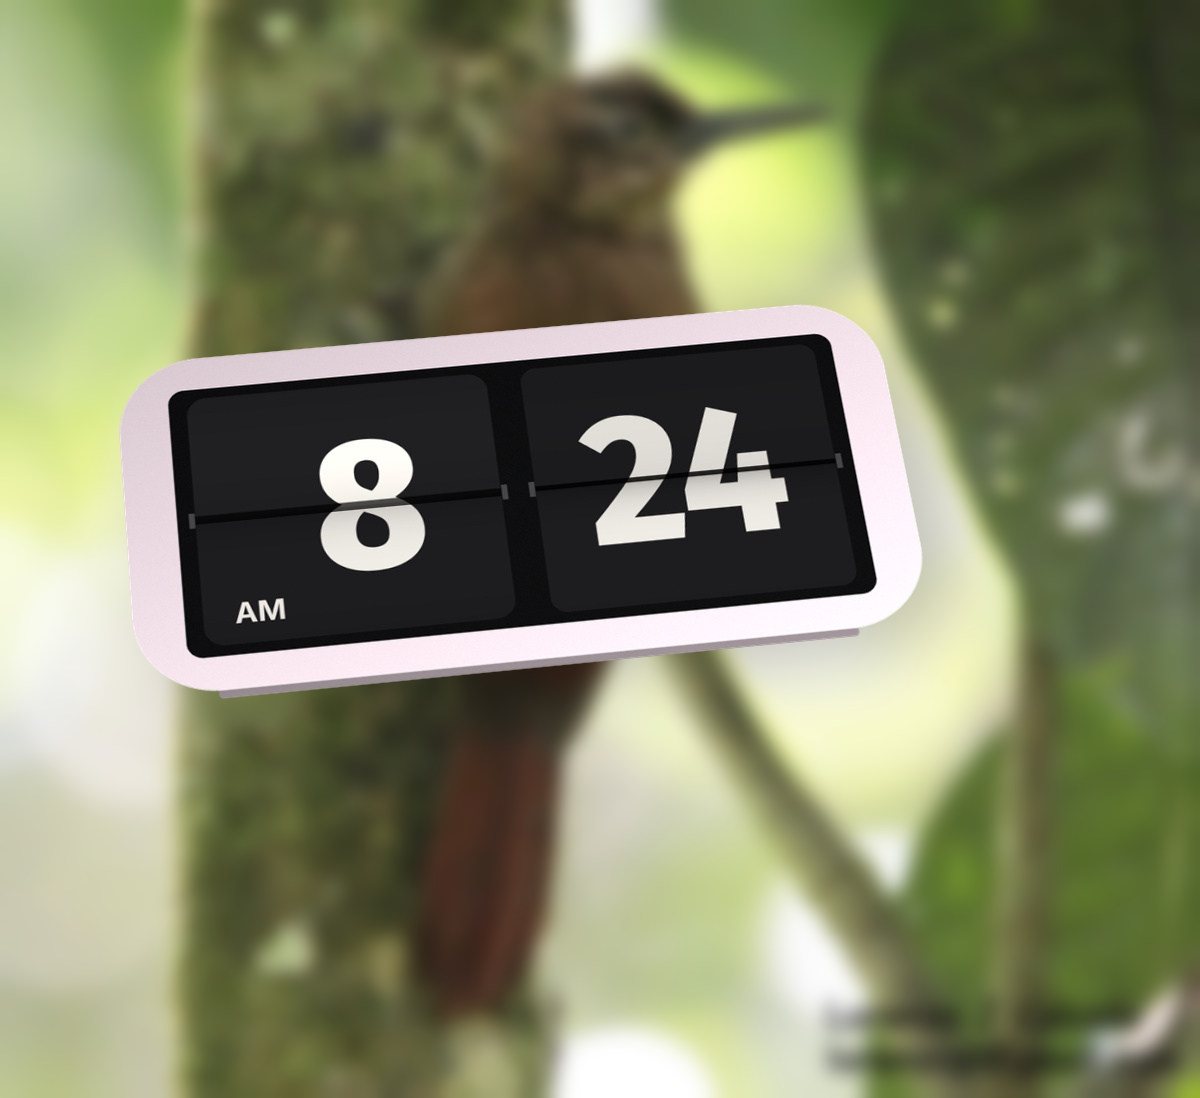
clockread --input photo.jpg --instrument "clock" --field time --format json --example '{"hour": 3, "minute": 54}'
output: {"hour": 8, "minute": 24}
